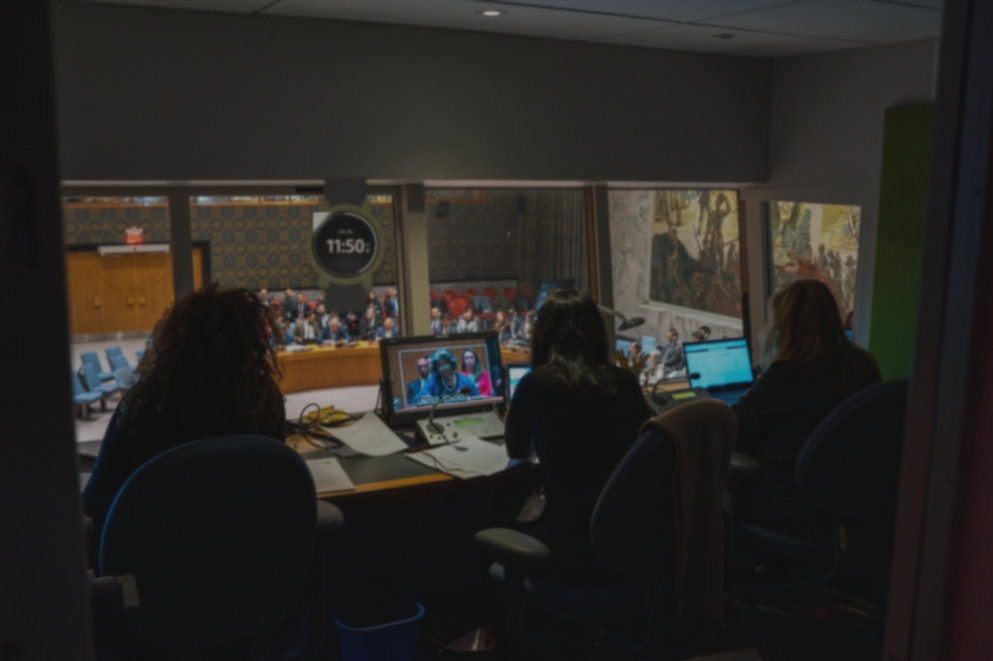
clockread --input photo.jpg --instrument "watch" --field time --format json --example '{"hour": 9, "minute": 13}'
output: {"hour": 11, "minute": 50}
